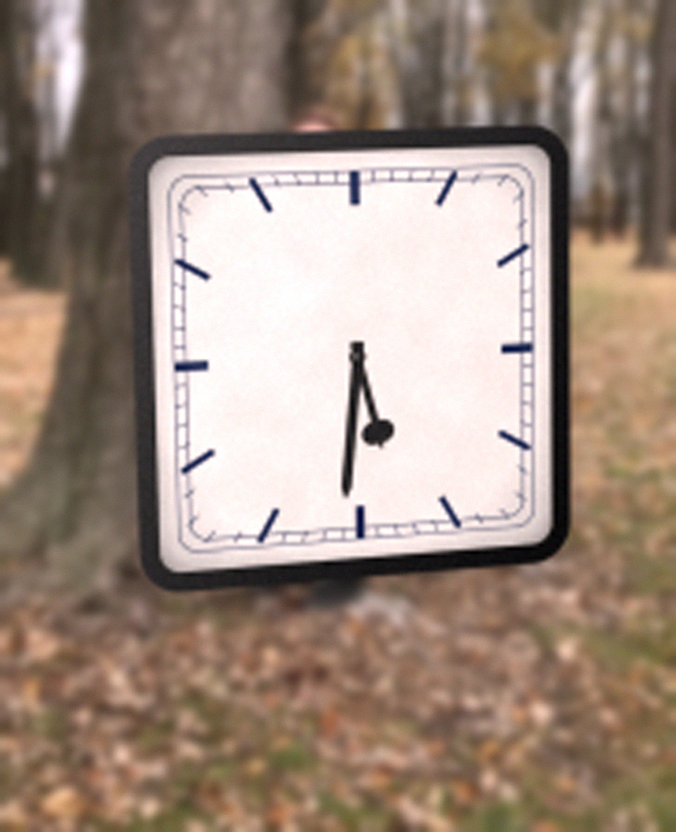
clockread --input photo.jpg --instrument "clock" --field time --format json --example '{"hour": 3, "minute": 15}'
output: {"hour": 5, "minute": 31}
